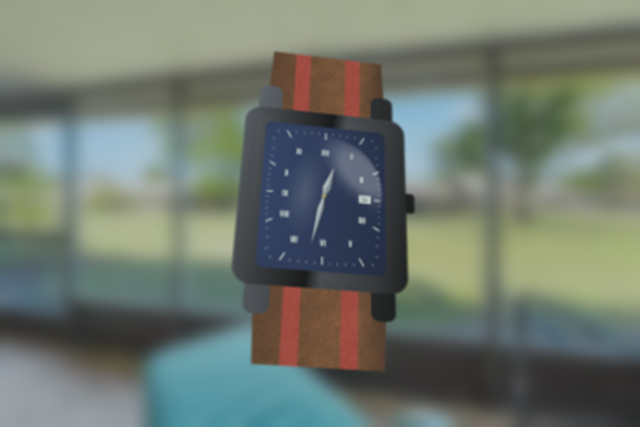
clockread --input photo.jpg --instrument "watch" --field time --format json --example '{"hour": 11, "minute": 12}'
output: {"hour": 12, "minute": 32}
